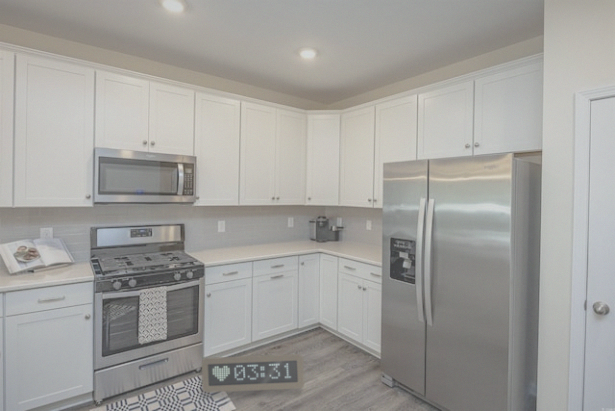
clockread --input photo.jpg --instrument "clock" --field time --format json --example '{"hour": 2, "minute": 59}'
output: {"hour": 3, "minute": 31}
